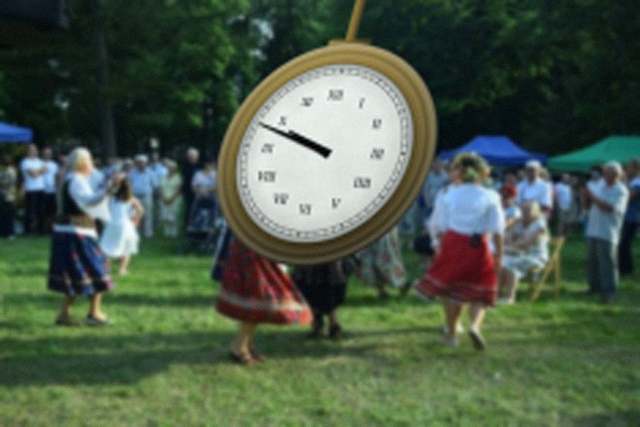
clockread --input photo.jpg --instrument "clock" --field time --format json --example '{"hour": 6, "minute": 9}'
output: {"hour": 9, "minute": 48}
